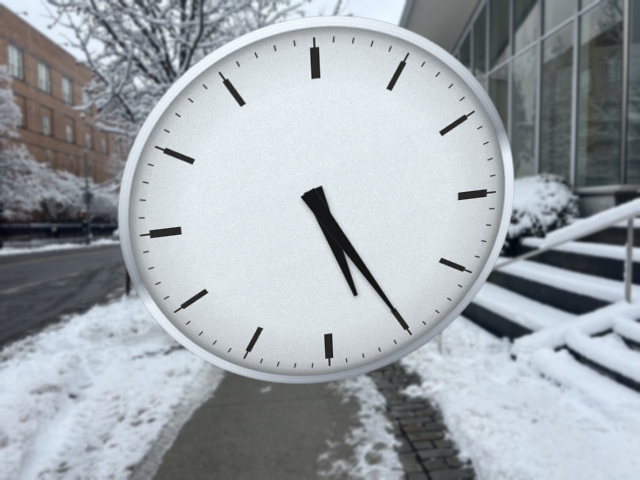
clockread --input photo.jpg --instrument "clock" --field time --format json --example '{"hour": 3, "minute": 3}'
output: {"hour": 5, "minute": 25}
